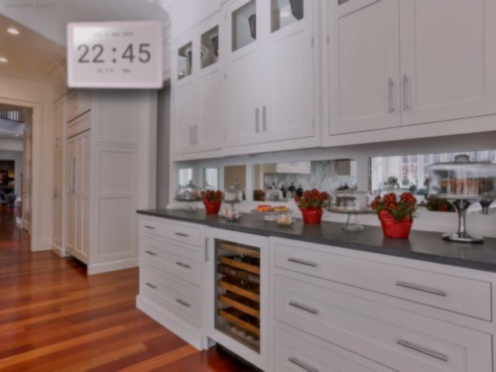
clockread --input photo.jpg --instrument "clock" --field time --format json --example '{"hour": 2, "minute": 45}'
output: {"hour": 22, "minute": 45}
